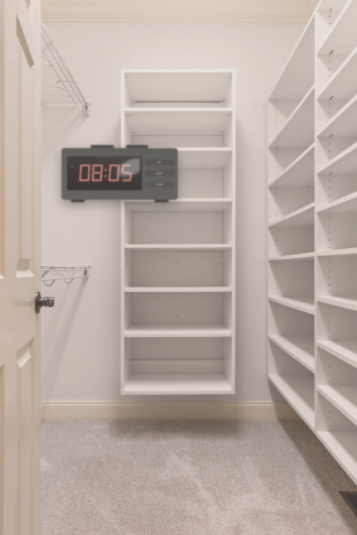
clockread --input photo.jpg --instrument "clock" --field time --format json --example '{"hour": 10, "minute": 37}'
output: {"hour": 8, "minute": 5}
